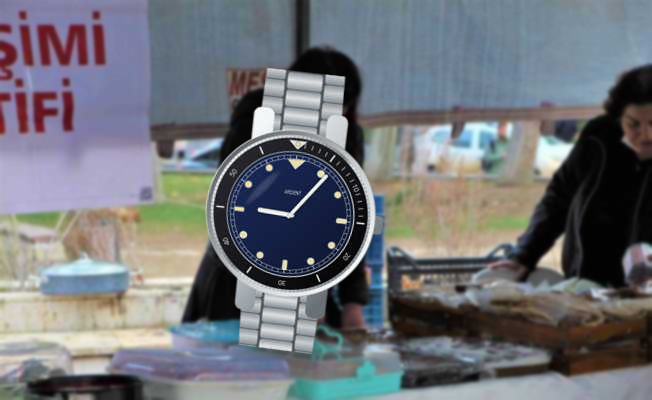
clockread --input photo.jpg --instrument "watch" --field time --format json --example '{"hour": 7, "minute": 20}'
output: {"hour": 9, "minute": 6}
